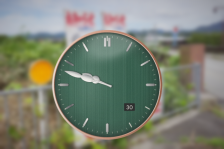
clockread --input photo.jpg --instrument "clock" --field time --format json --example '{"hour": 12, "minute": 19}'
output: {"hour": 9, "minute": 48}
